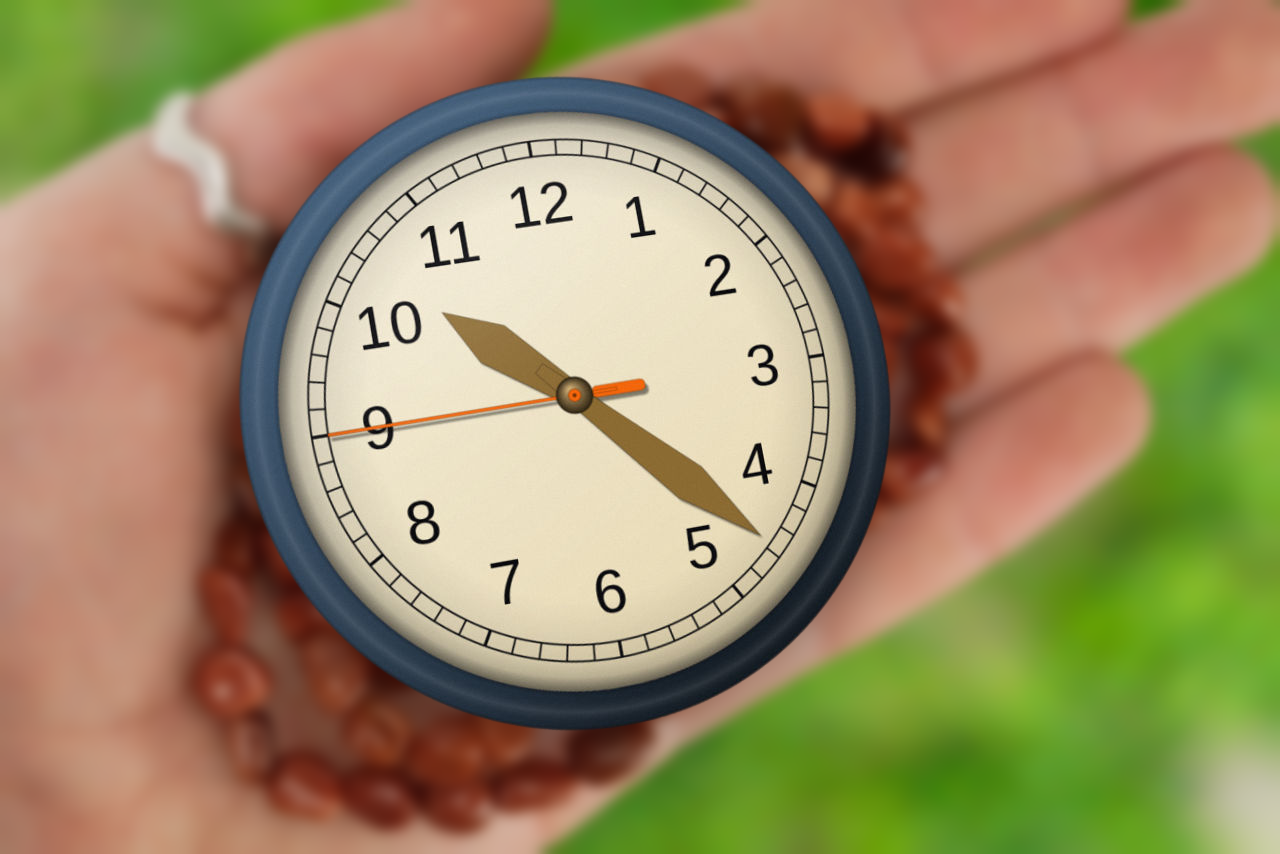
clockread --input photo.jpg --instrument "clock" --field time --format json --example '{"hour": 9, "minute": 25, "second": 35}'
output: {"hour": 10, "minute": 22, "second": 45}
